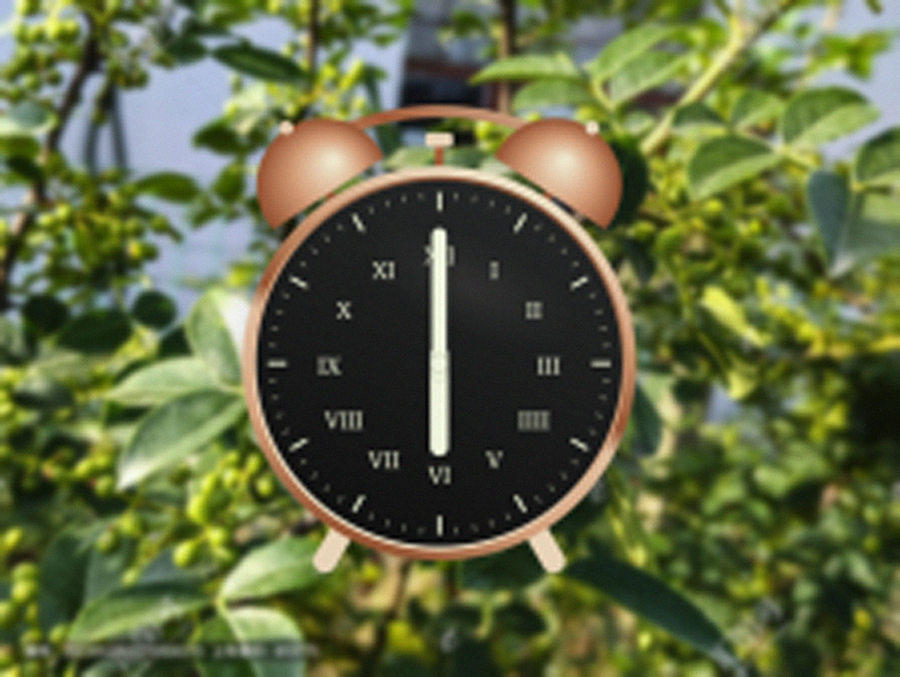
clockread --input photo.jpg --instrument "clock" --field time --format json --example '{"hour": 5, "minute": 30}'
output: {"hour": 6, "minute": 0}
